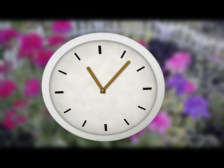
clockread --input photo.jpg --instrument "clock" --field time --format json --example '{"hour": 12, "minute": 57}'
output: {"hour": 11, "minute": 7}
